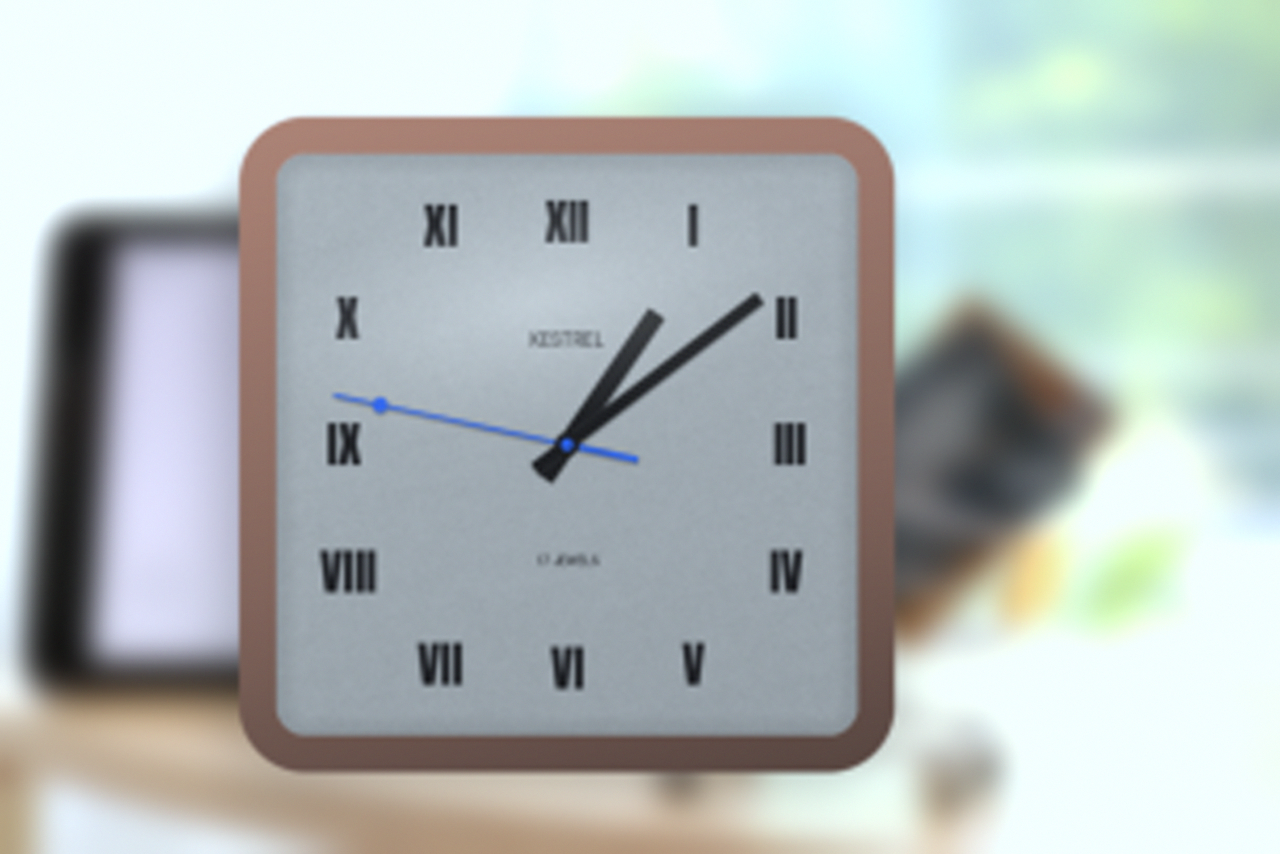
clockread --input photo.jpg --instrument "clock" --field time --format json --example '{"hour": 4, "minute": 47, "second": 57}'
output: {"hour": 1, "minute": 8, "second": 47}
